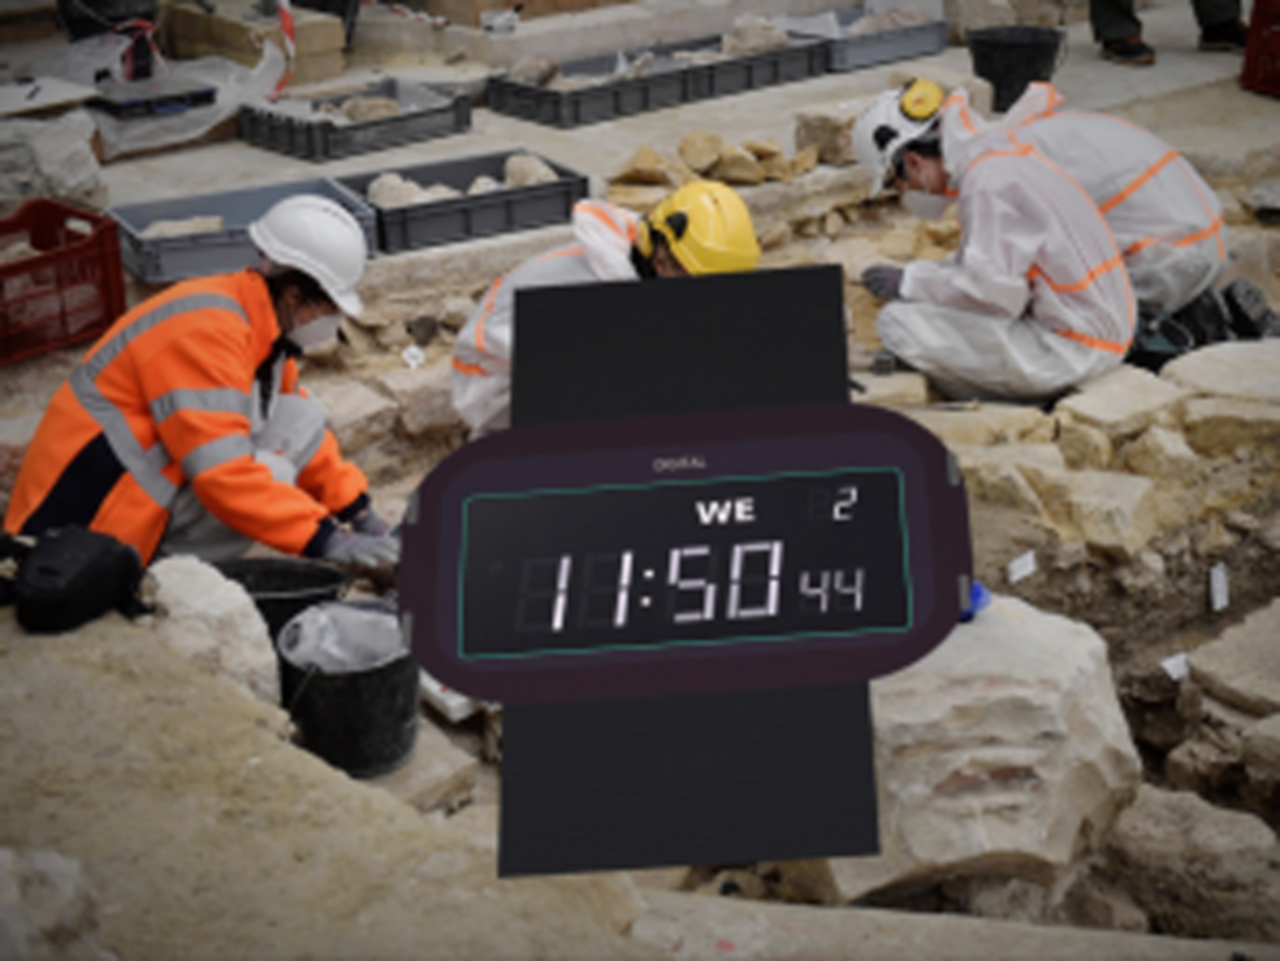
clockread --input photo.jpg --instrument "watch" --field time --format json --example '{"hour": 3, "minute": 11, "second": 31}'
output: {"hour": 11, "minute": 50, "second": 44}
